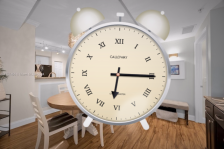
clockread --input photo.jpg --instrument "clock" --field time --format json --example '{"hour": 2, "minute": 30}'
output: {"hour": 6, "minute": 15}
